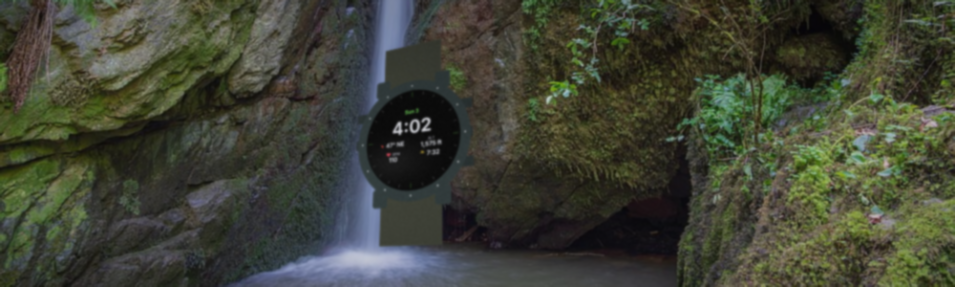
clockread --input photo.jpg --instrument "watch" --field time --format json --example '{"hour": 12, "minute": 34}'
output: {"hour": 4, "minute": 2}
